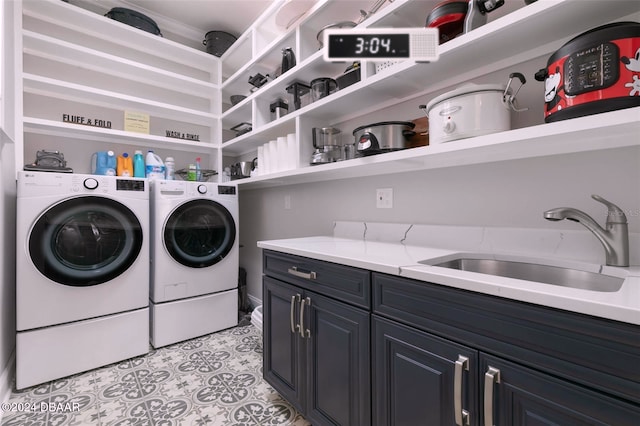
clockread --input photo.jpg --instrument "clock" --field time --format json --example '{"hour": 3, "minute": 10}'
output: {"hour": 3, "minute": 4}
